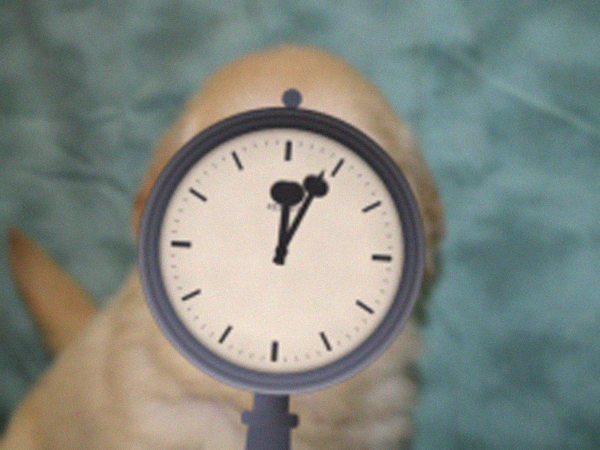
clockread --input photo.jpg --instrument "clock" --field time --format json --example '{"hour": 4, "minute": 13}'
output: {"hour": 12, "minute": 4}
